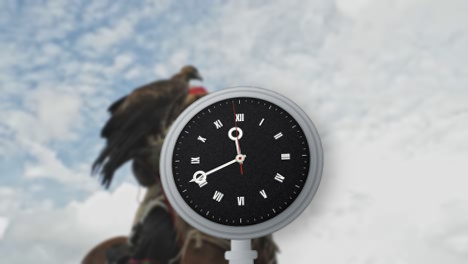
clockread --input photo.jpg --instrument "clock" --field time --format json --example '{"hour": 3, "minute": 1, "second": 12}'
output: {"hour": 11, "minute": 40, "second": 59}
